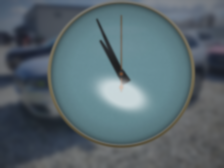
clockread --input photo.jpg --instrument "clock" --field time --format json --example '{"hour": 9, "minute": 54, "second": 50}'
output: {"hour": 10, "minute": 56, "second": 0}
